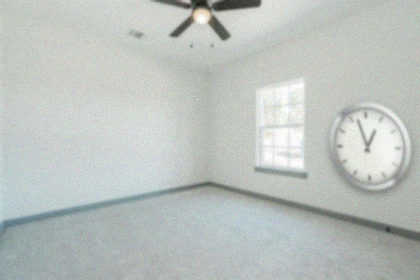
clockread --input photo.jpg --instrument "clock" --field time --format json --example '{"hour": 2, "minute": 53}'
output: {"hour": 12, "minute": 57}
